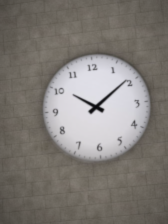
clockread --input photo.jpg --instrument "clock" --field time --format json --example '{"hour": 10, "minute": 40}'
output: {"hour": 10, "minute": 9}
